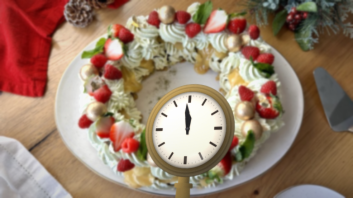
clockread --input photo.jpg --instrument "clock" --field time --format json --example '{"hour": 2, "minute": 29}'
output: {"hour": 11, "minute": 59}
